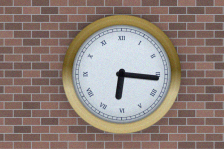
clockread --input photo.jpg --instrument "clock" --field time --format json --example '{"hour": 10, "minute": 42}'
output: {"hour": 6, "minute": 16}
